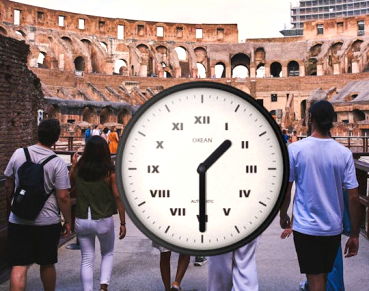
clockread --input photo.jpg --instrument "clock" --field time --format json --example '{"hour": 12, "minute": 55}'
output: {"hour": 1, "minute": 30}
